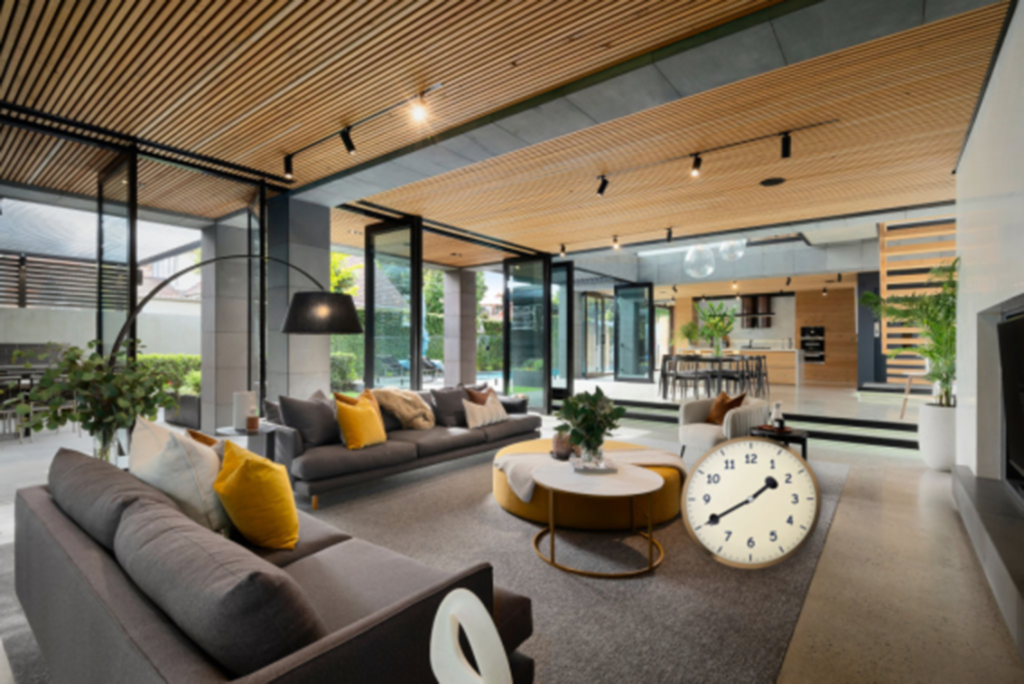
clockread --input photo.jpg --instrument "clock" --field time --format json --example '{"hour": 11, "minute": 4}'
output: {"hour": 1, "minute": 40}
